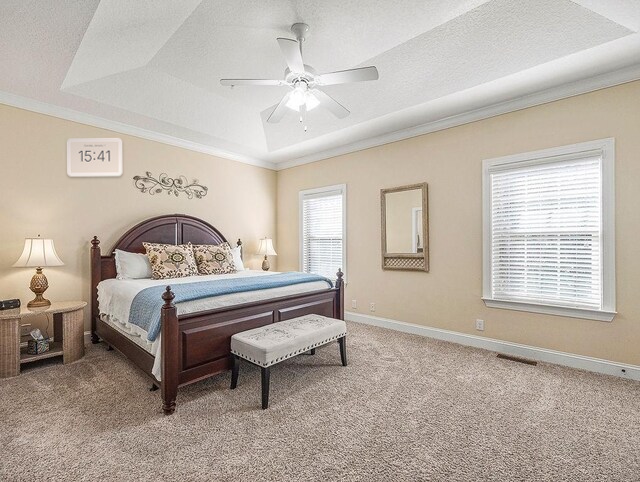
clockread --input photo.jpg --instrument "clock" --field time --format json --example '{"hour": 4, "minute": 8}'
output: {"hour": 15, "minute": 41}
